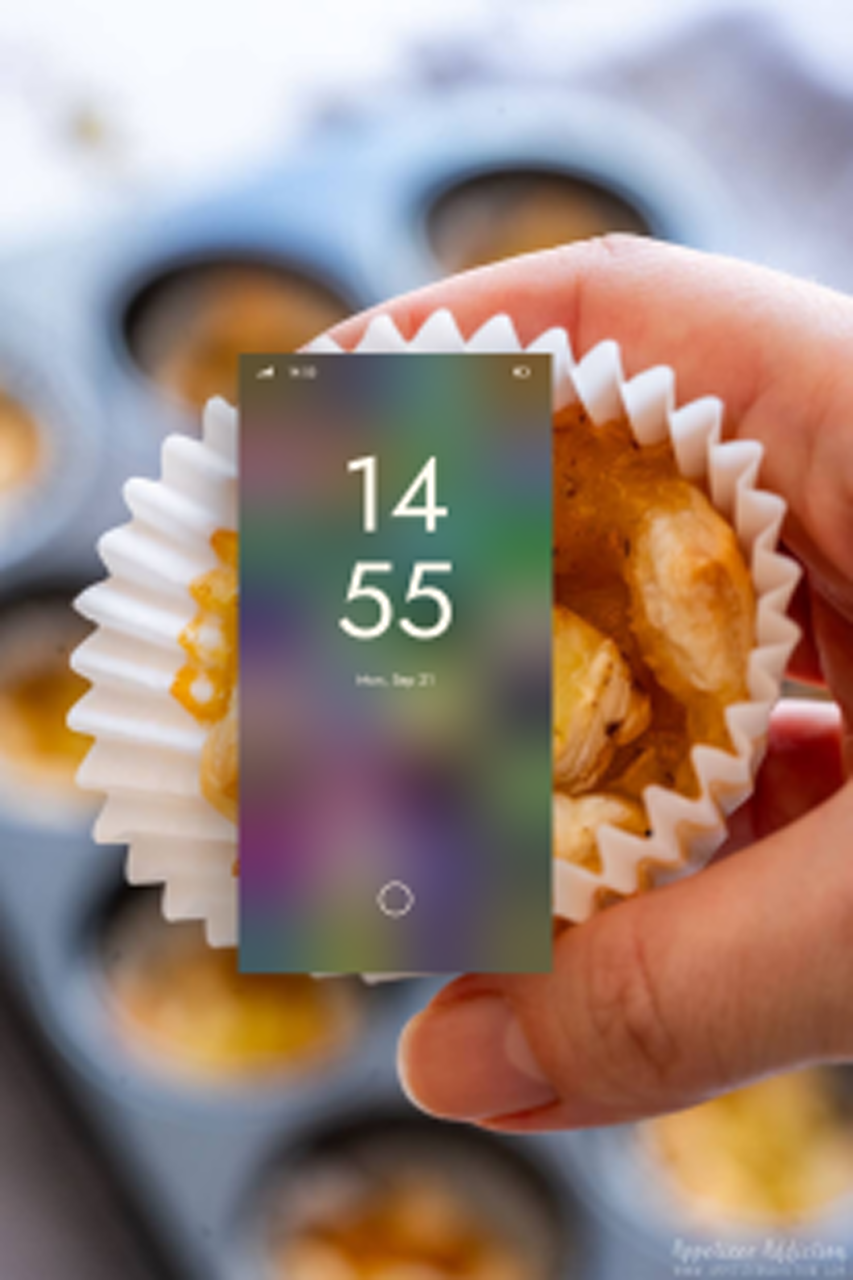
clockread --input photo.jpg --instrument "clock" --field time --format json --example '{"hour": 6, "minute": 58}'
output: {"hour": 14, "minute": 55}
